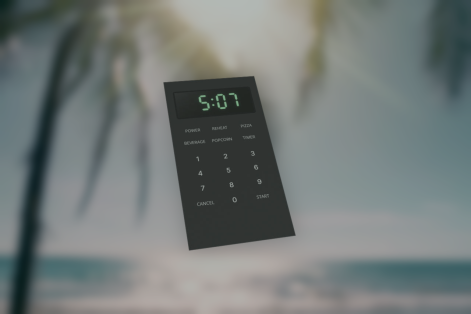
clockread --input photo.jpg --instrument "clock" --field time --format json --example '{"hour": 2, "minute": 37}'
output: {"hour": 5, "minute": 7}
